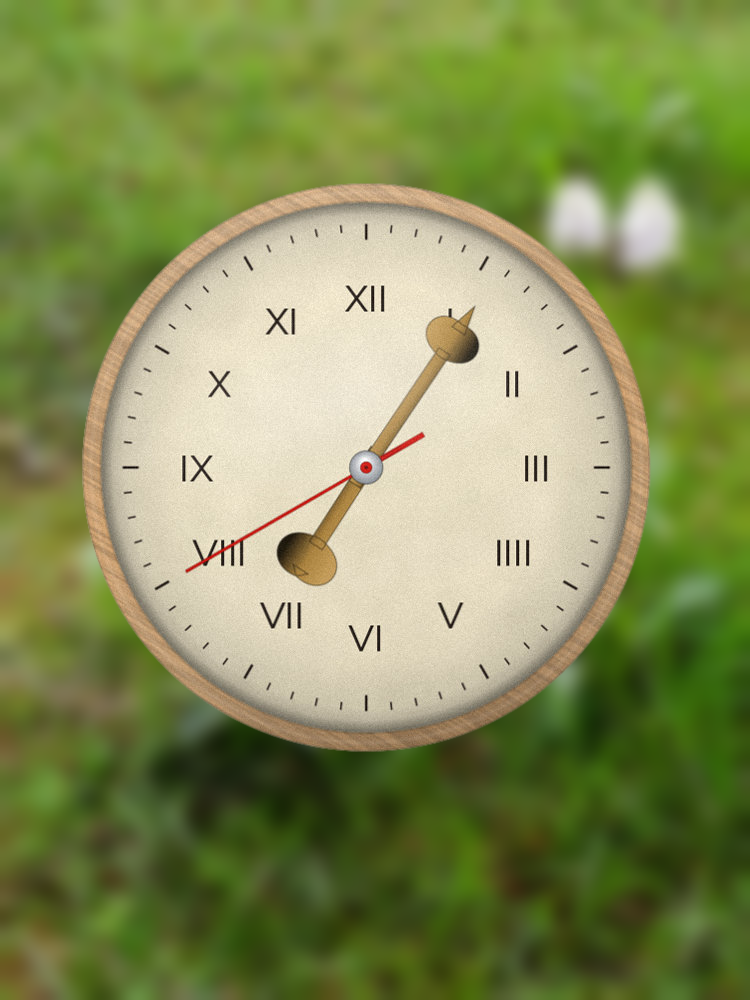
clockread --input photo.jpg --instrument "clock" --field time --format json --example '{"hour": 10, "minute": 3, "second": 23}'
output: {"hour": 7, "minute": 5, "second": 40}
